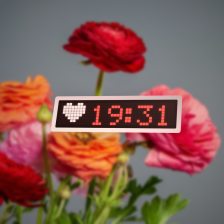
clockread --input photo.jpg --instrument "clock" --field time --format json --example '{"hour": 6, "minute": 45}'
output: {"hour": 19, "minute": 31}
